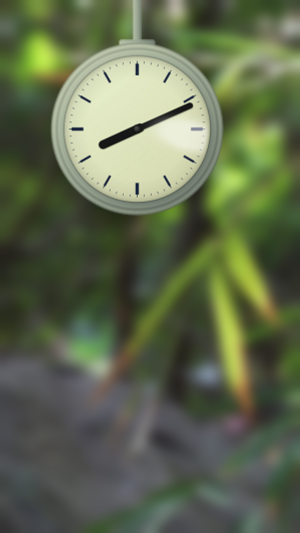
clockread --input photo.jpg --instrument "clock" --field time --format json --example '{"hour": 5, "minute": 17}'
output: {"hour": 8, "minute": 11}
